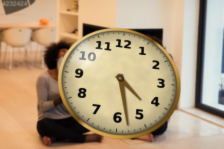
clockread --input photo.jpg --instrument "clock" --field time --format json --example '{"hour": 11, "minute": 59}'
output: {"hour": 4, "minute": 28}
